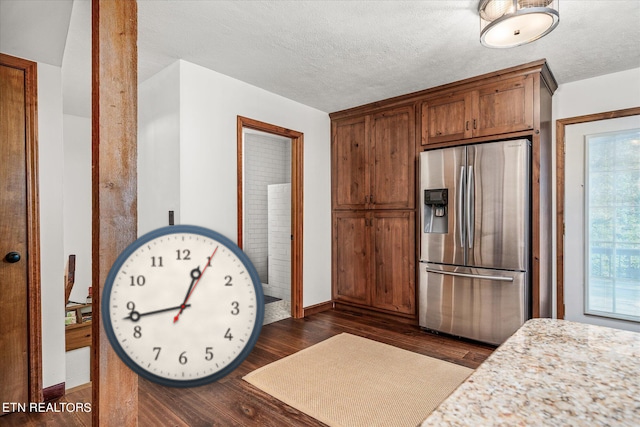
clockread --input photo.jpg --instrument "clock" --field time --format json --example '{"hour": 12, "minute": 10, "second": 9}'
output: {"hour": 12, "minute": 43, "second": 5}
